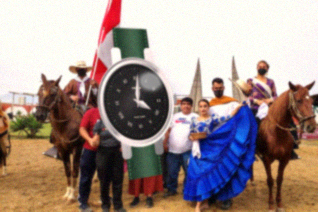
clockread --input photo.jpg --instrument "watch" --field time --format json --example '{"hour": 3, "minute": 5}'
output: {"hour": 4, "minute": 1}
